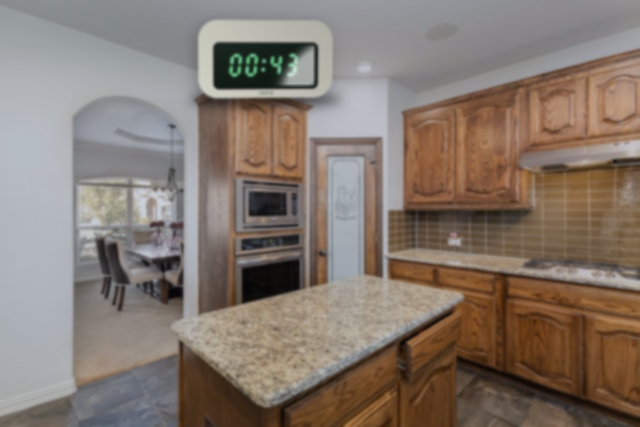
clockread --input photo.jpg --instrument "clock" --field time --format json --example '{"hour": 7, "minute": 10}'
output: {"hour": 0, "minute": 43}
